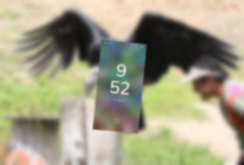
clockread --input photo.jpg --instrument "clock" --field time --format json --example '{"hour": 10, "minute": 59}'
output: {"hour": 9, "minute": 52}
